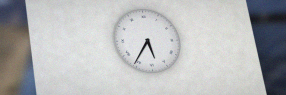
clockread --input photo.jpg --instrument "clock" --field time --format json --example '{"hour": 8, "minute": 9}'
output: {"hour": 5, "minute": 36}
